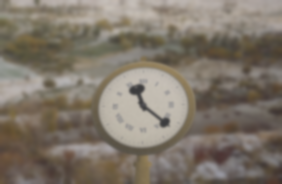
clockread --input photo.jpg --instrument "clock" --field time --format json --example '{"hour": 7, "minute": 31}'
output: {"hour": 11, "minute": 22}
